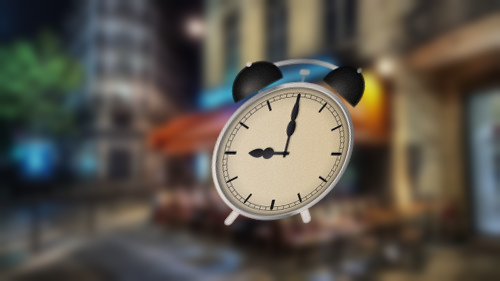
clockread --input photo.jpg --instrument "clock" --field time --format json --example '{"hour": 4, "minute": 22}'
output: {"hour": 9, "minute": 0}
